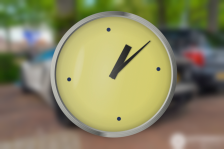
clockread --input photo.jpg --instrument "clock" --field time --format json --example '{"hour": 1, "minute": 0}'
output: {"hour": 1, "minute": 9}
